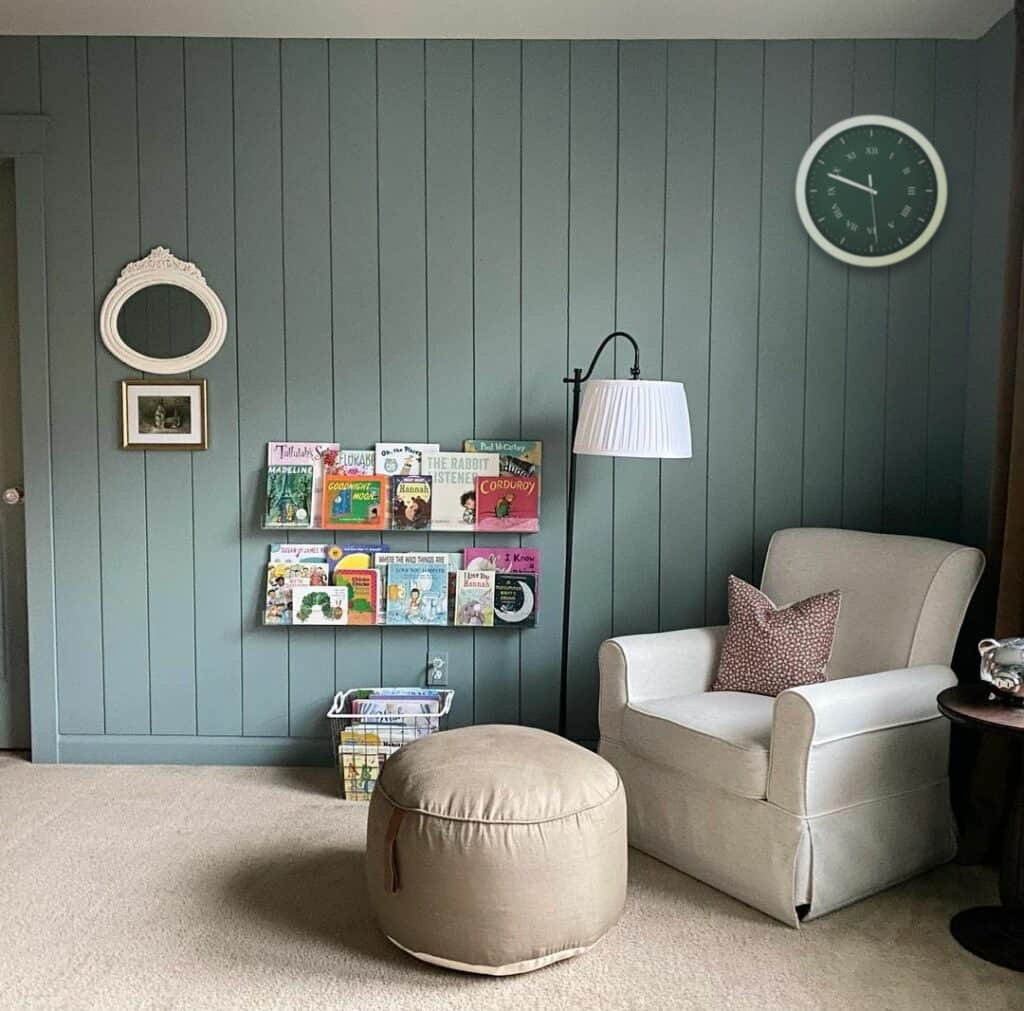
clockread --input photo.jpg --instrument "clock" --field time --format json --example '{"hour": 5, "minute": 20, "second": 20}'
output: {"hour": 9, "minute": 48, "second": 29}
